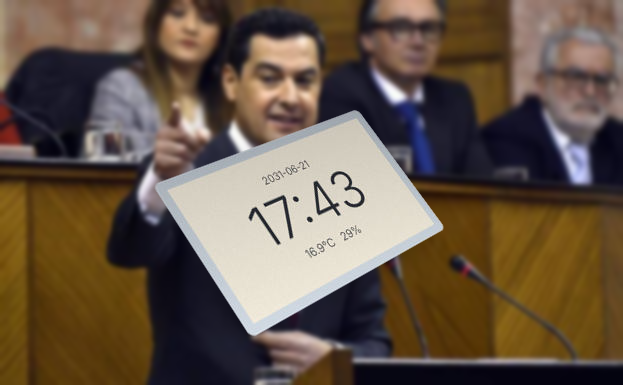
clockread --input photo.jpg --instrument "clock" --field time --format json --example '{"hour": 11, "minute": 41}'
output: {"hour": 17, "minute": 43}
